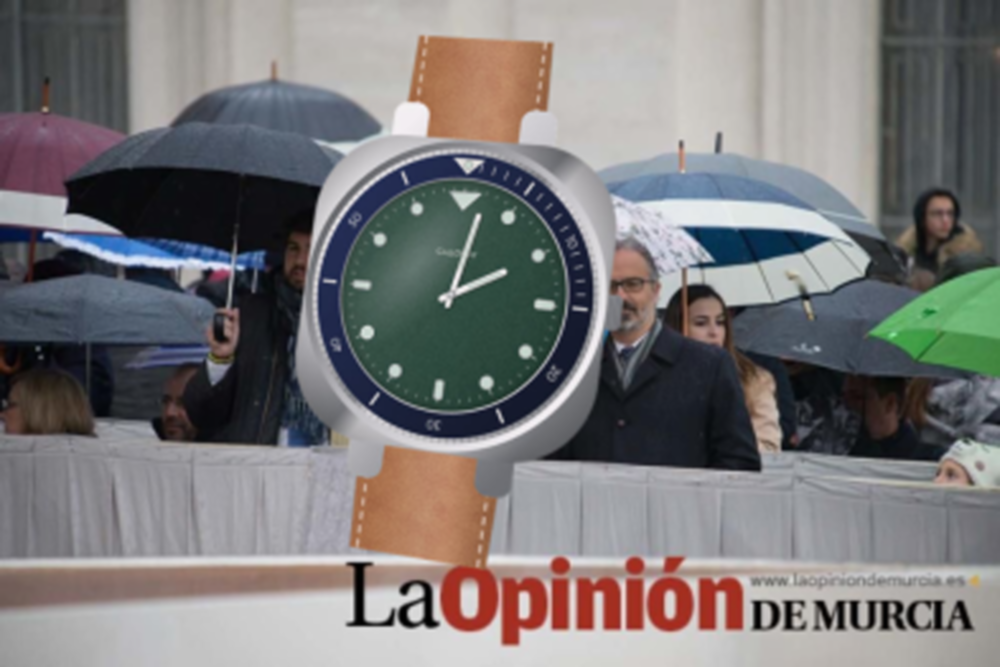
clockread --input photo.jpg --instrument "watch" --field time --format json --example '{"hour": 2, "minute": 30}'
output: {"hour": 2, "minute": 2}
